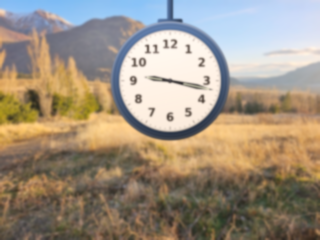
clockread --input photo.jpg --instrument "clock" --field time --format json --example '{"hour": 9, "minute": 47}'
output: {"hour": 9, "minute": 17}
